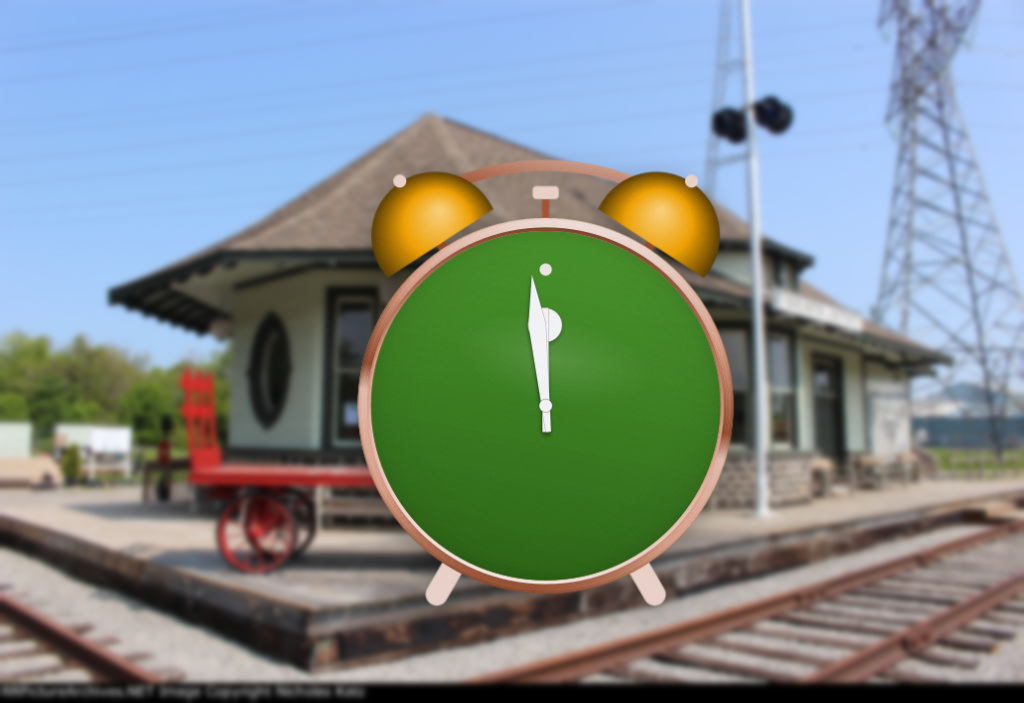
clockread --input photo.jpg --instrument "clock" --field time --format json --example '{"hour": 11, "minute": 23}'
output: {"hour": 11, "minute": 59}
